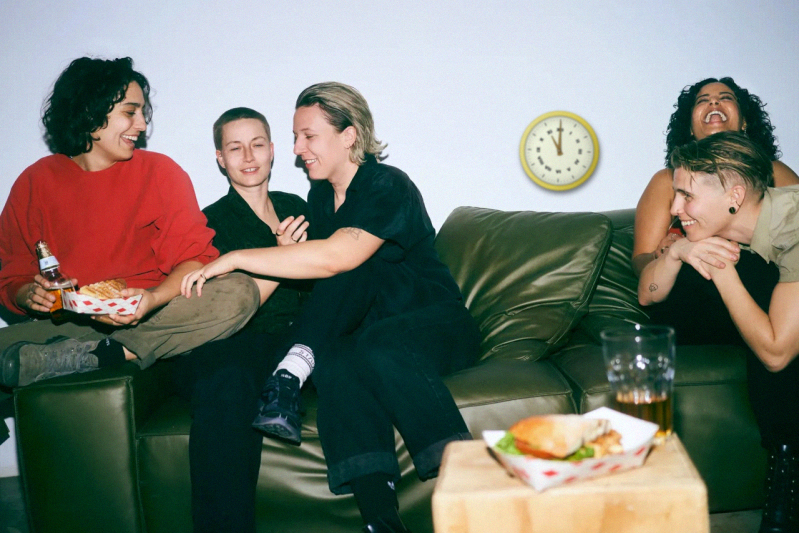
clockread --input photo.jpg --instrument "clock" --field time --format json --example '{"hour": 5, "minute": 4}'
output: {"hour": 11, "minute": 0}
